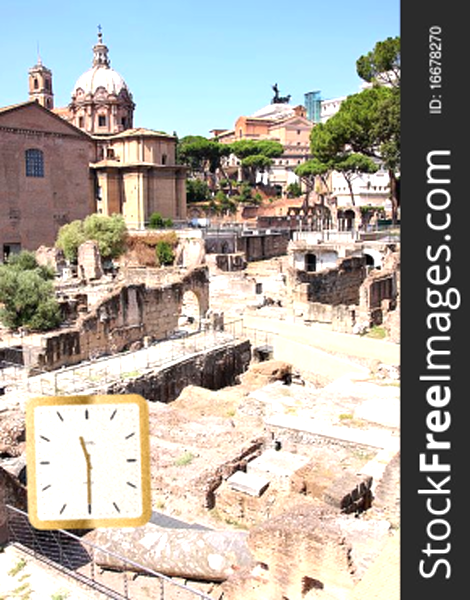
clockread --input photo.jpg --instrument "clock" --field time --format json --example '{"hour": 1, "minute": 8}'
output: {"hour": 11, "minute": 30}
